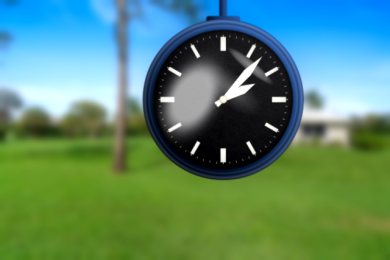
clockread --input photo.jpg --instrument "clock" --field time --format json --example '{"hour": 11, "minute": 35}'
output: {"hour": 2, "minute": 7}
